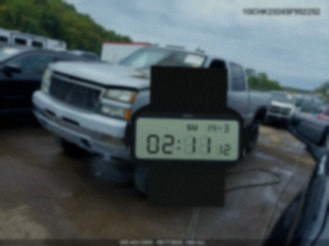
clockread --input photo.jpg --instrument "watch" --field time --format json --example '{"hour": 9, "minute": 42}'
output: {"hour": 2, "minute": 11}
